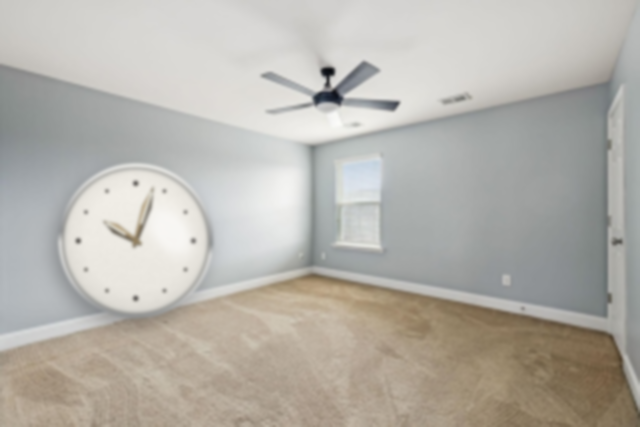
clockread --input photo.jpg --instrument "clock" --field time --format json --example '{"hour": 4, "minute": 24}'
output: {"hour": 10, "minute": 3}
